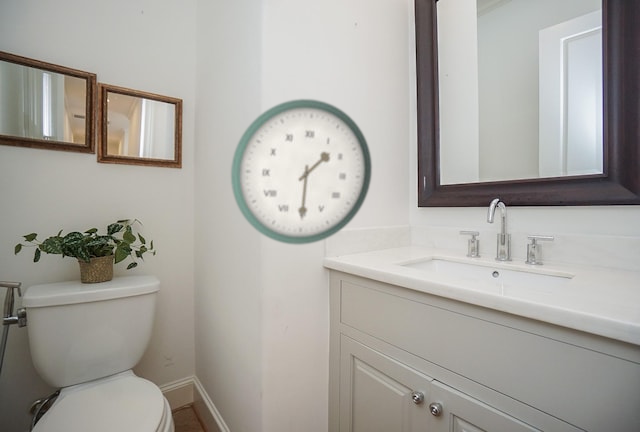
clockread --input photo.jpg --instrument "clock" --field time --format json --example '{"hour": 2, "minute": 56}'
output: {"hour": 1, "minute": 30}
